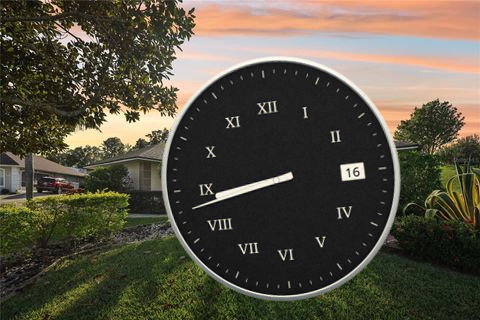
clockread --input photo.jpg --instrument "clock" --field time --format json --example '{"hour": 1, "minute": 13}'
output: {"hour": 8, "minute": 43}
